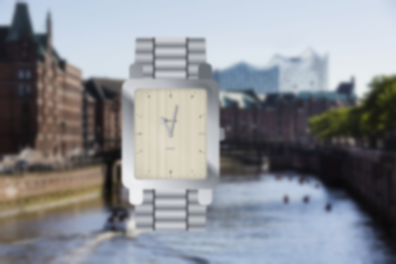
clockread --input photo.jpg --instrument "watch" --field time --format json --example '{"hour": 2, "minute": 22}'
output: {"hour": 11, "minute": 2}
